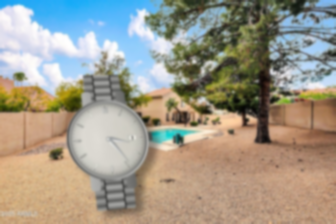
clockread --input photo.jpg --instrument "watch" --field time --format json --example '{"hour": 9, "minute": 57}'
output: {"hour": 3, "minute": 24}
